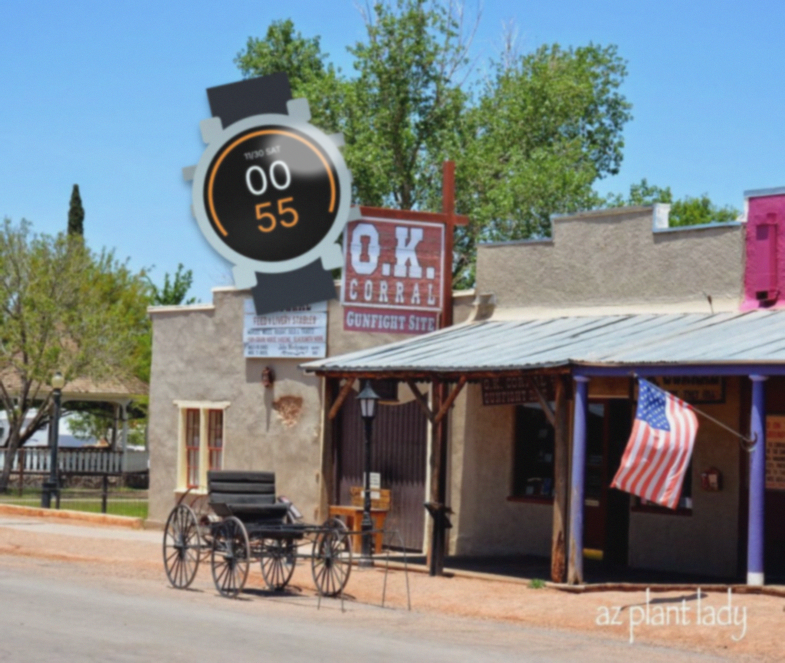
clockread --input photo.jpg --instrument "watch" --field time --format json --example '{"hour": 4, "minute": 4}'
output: {"hour": 0, "minute": 55}
